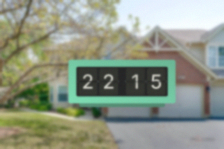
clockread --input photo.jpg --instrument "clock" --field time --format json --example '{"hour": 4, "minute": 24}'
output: {"hour": 22, "minute": 15}
